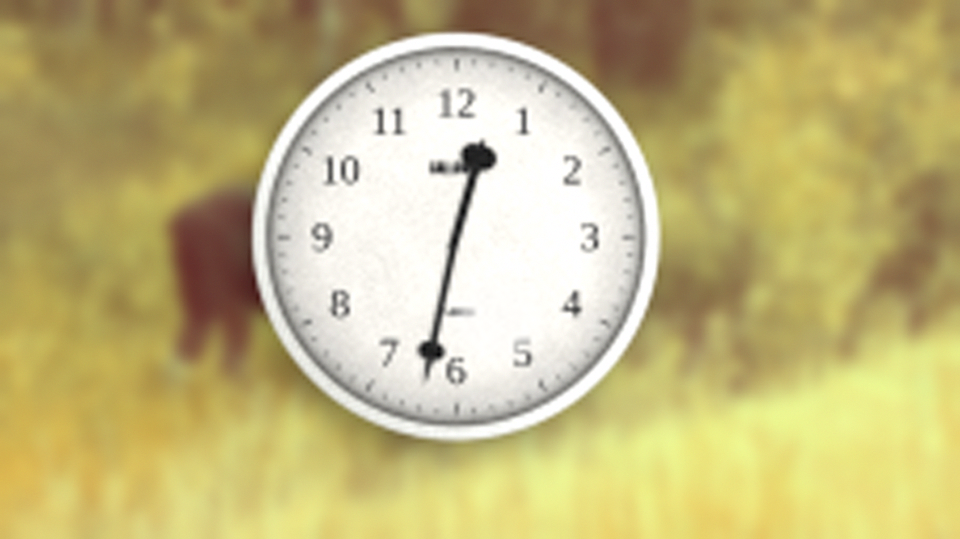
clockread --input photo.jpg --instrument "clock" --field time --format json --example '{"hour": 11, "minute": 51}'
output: {"hour": 12, "minute": 32}
